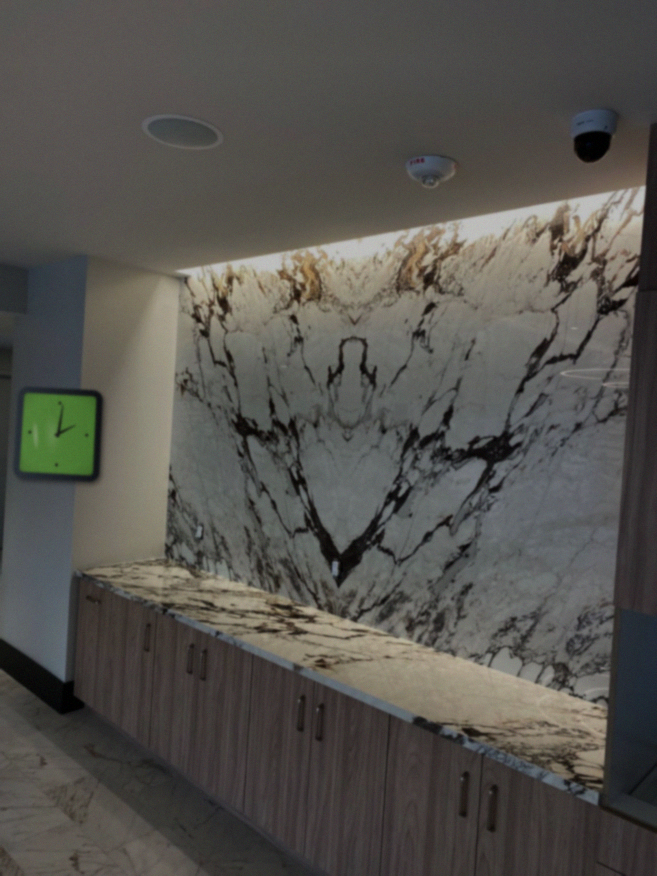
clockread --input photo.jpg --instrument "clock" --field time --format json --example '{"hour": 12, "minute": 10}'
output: {"hour": 2, "minute": 1}
